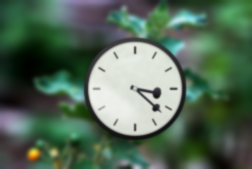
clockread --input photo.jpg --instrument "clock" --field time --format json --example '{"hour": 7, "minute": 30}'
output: {"hour": 3, "minute": 22}
